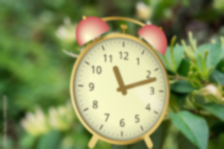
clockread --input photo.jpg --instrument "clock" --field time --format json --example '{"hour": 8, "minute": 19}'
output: {"hour": 11, "minute": 12}
